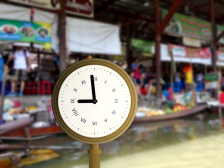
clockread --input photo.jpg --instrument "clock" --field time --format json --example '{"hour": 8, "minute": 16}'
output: {"hour": 8, "minute": 59}
